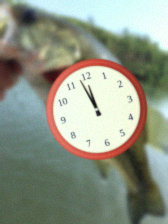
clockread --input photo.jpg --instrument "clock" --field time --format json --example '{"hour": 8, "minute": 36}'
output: {"hour": 11, "minute": 58}
